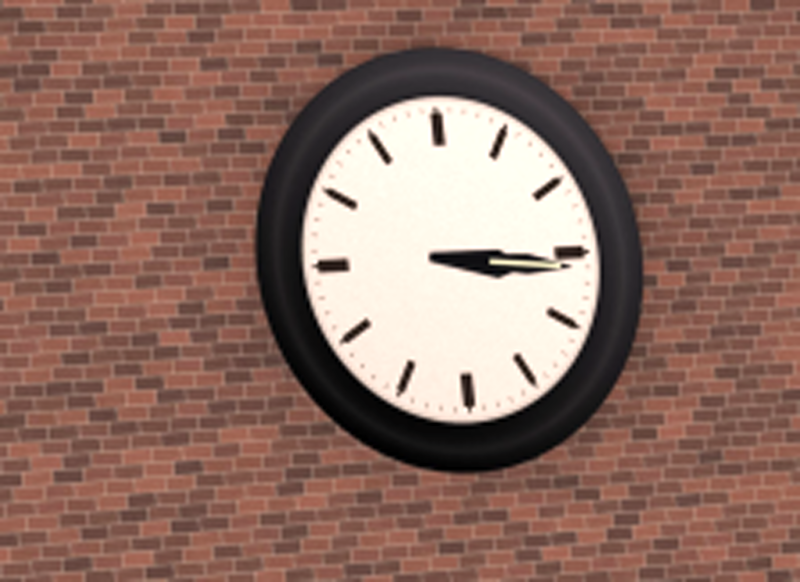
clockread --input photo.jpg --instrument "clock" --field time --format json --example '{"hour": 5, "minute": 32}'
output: {"hour": 3, "minute": 16}
